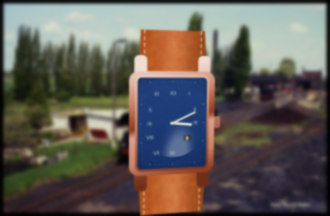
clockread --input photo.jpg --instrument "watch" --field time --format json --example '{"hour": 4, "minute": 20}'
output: {"hour": 3, "minute": 11}
